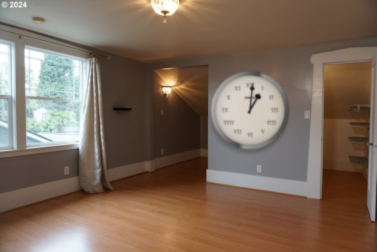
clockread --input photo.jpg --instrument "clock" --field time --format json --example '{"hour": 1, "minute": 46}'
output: {"hour": 1, "minute": 1}
